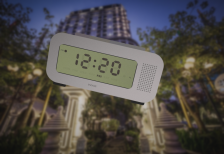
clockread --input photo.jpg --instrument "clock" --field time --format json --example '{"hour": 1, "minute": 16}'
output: {"hour": 12, "minute": 20}
